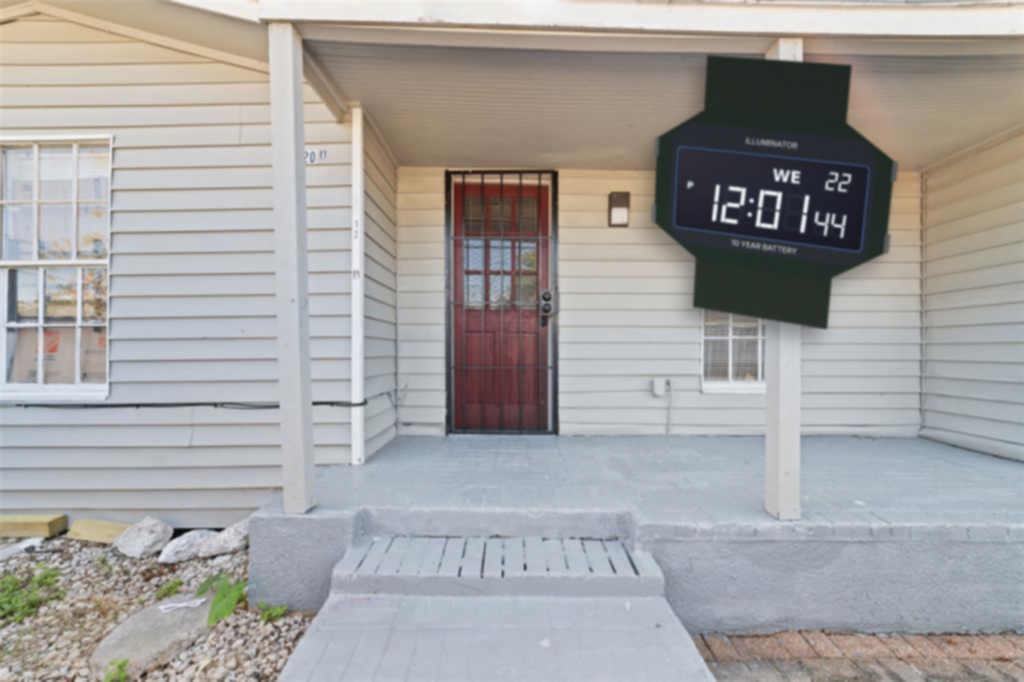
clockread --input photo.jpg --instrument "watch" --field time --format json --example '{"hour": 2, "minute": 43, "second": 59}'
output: {"hour": 12, "minute": 1, "second": 44}
